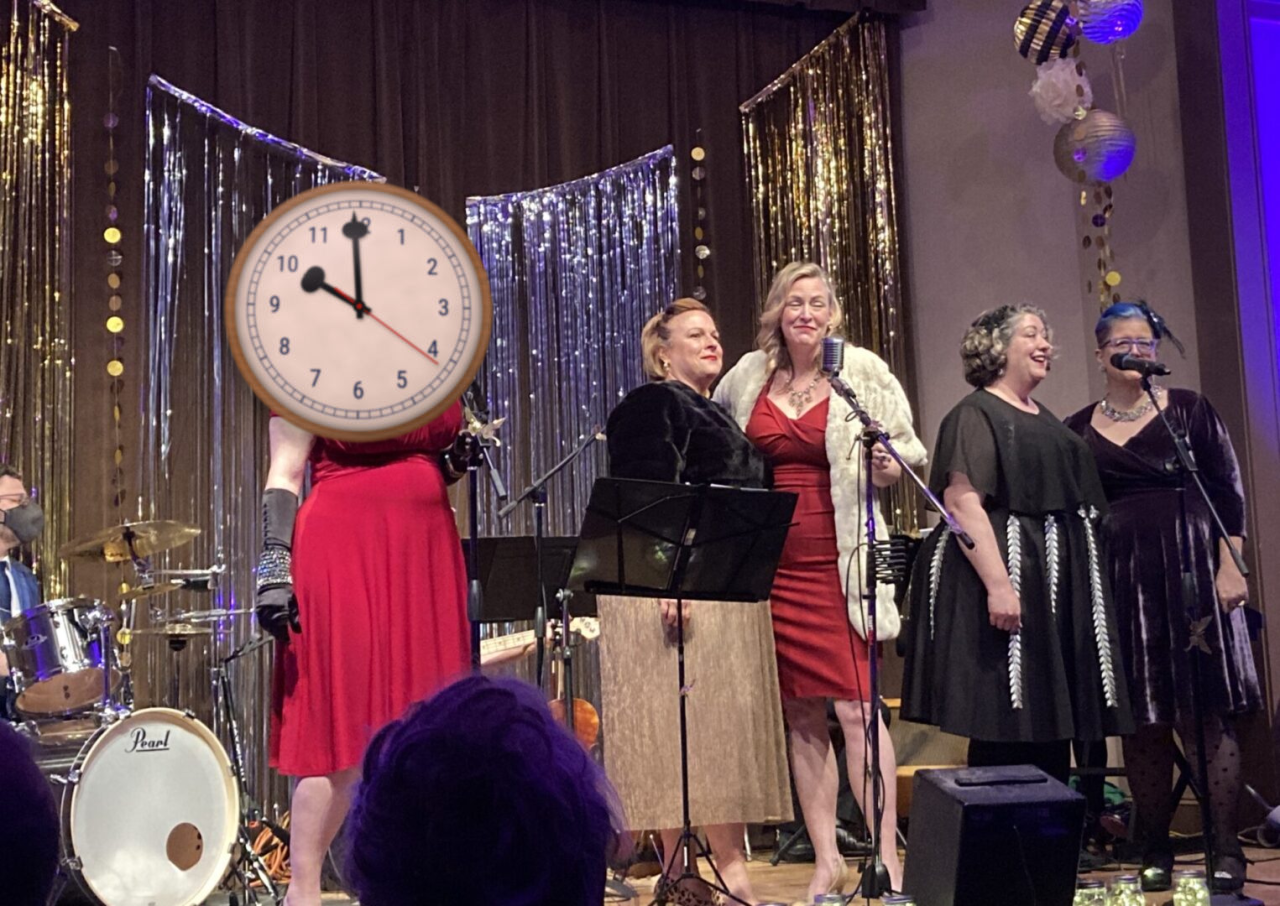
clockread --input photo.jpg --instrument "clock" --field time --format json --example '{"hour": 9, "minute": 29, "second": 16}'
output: {"hour": 9, "minute": 59, "second": 21}
